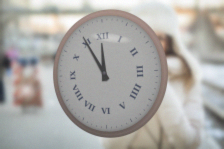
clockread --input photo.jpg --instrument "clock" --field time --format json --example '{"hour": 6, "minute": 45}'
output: {"hour": 11, "minute": 55}
